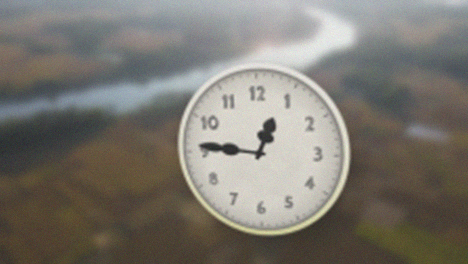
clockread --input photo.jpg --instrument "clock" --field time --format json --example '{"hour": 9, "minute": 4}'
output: {"hour": 12, "minute": 46}
